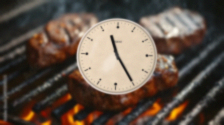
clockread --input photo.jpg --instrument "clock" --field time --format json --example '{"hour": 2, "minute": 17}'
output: {"hour": 11, "minute": 25}
